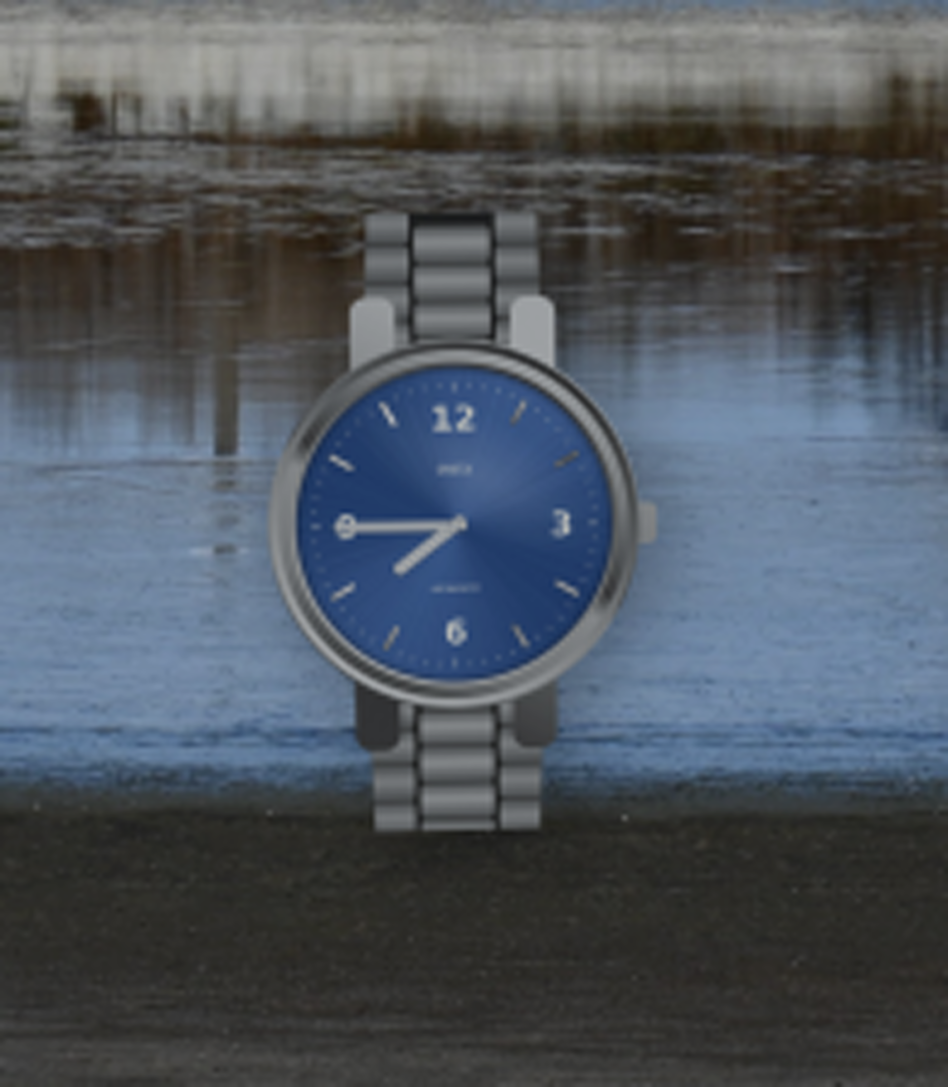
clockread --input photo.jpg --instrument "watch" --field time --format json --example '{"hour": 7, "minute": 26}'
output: {"hour": 7, "minute": 45}
